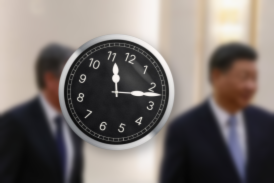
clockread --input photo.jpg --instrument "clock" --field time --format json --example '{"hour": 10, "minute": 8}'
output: {"hour": 11, "minute": 12}
